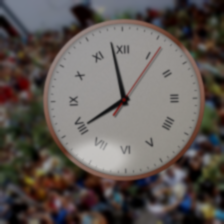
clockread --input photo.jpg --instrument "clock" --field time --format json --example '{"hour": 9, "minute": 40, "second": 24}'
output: {"hour": 7, "minute": 58, "second": 6}
